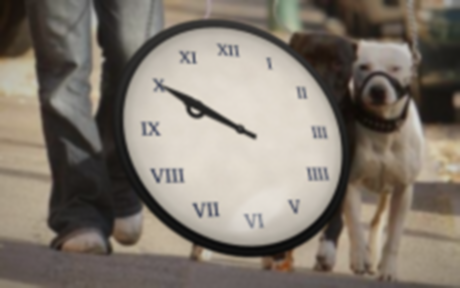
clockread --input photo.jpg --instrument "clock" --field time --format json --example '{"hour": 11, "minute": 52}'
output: {"hour": 9, "minute": 50}
